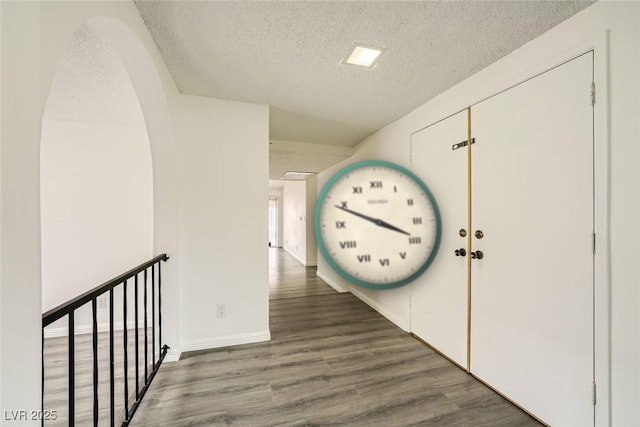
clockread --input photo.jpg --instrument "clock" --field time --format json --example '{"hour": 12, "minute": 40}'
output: {"hour": 3, "minute": 49}
